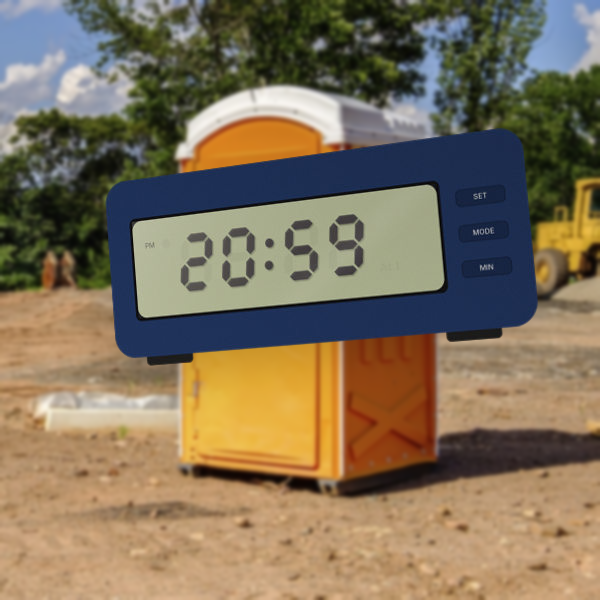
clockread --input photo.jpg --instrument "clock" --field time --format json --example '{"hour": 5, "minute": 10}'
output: {"hour": 20, "minute": 59}
